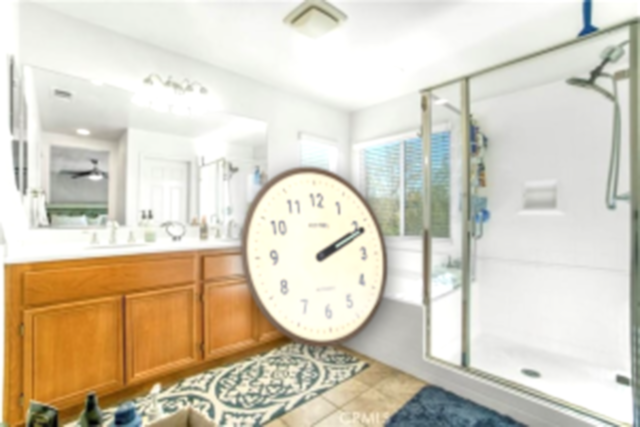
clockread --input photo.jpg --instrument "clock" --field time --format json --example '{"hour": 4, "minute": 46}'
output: {"hour": 2, "minute": 11}
